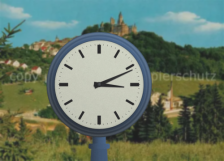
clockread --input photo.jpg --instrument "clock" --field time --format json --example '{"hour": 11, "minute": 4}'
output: {"hour": 3, "minute": 11}
